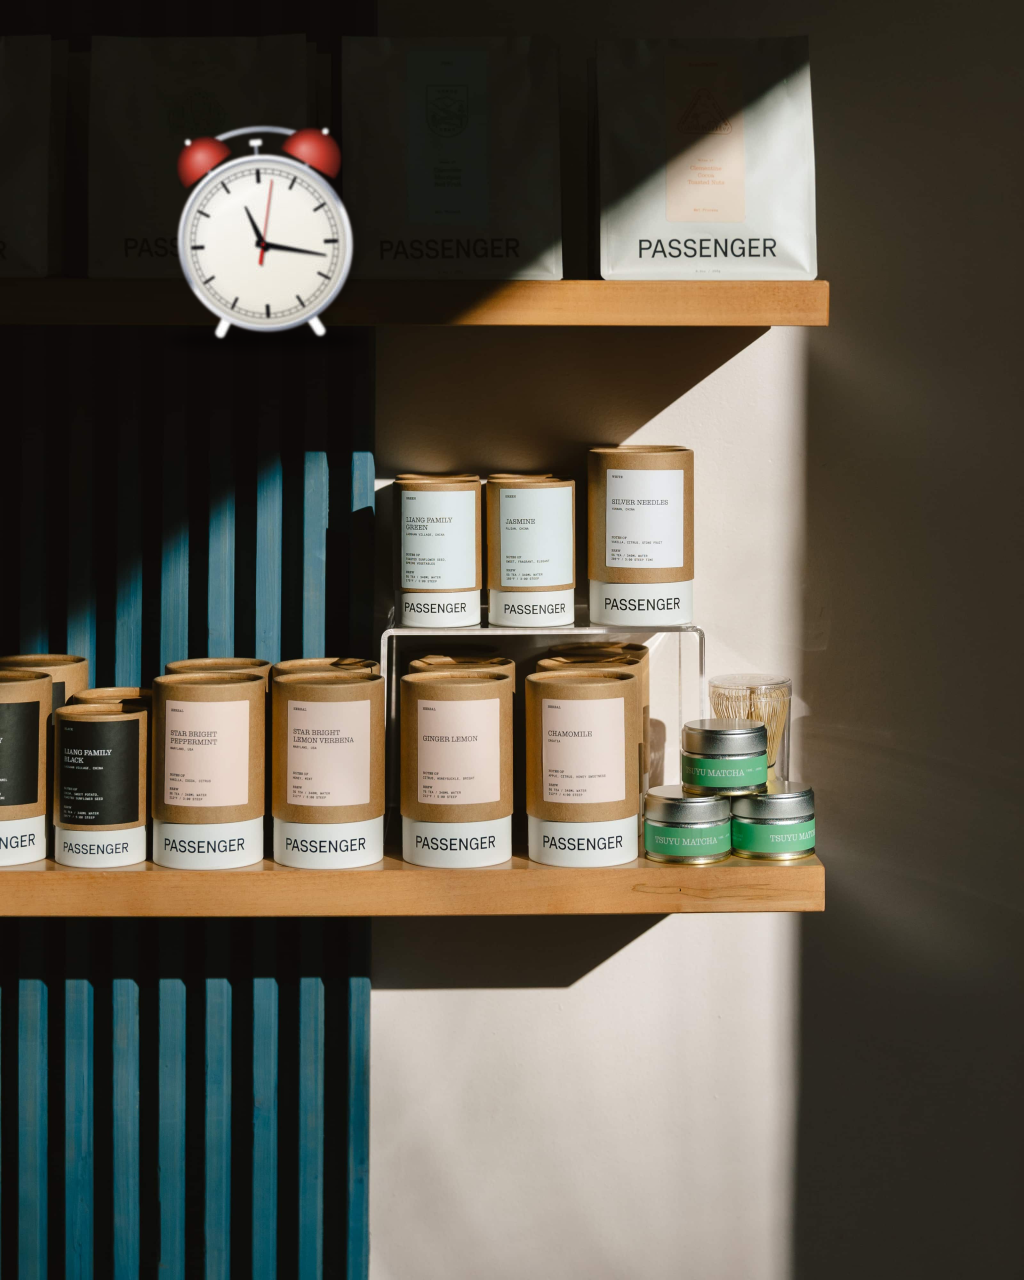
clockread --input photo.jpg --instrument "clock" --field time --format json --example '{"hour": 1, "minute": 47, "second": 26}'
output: {"hour": 11, "minute": 17, "second": 2}
